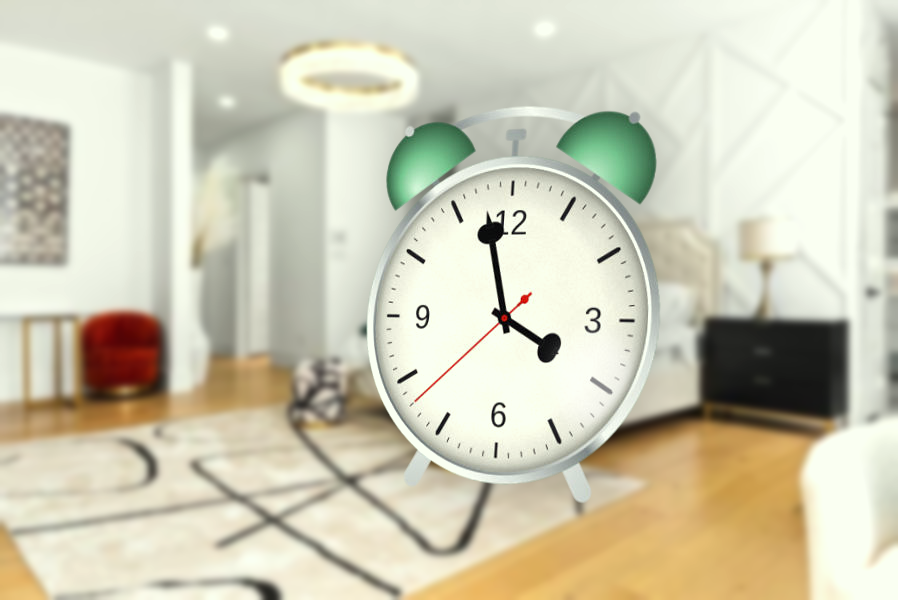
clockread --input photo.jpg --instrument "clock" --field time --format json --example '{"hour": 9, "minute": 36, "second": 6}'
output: {"hour": 3, "minute": 57, "second": 38}
